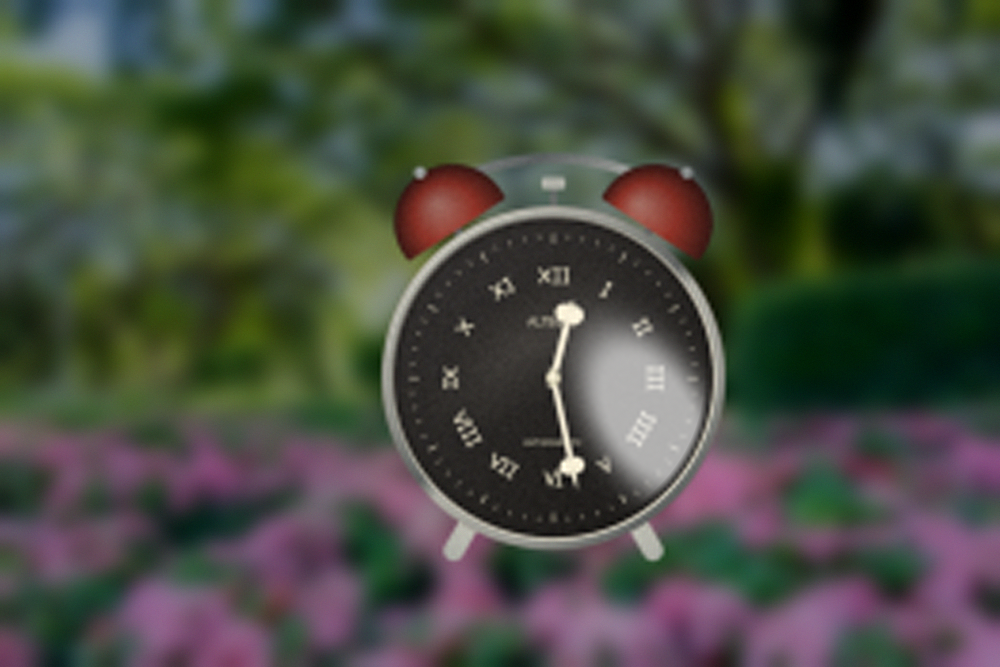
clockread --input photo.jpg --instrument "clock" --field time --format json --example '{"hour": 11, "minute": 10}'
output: {"hour": 12, "minute": 28}
